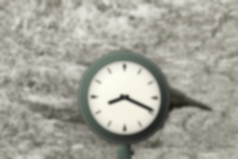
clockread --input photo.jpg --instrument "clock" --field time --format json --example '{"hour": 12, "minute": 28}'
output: {"hour": 8, "minute": 19}
